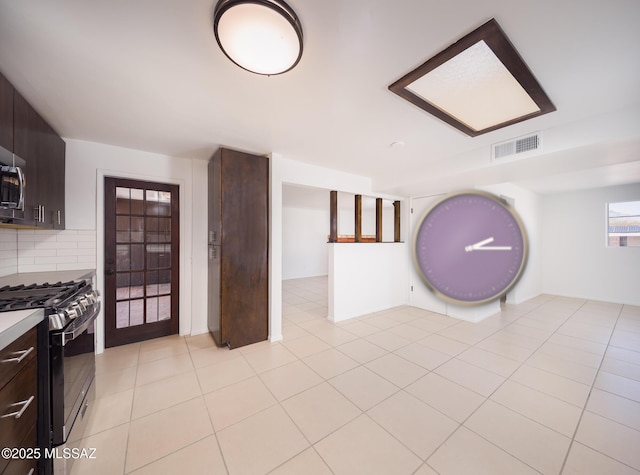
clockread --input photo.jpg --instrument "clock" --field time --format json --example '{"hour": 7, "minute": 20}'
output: {"hour": 2, "minute": 15}
